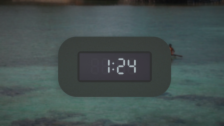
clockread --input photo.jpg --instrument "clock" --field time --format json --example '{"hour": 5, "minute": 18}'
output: {"hour": 1, "minute": 24}
